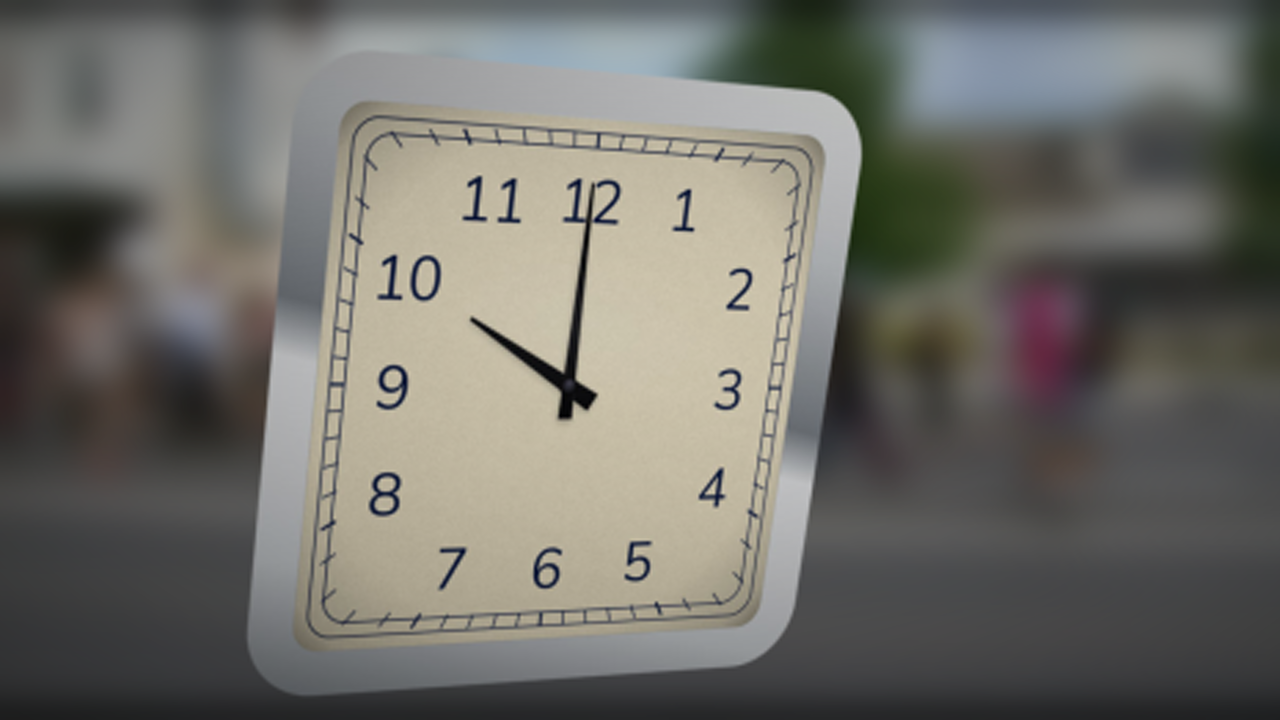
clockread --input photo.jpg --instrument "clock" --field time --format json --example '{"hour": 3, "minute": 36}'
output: {"hour": 10, "minute": 0}
